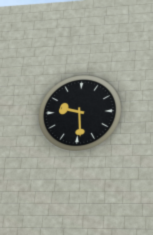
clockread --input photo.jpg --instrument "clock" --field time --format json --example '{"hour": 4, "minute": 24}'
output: {"hour": 9, "minute": 29}
